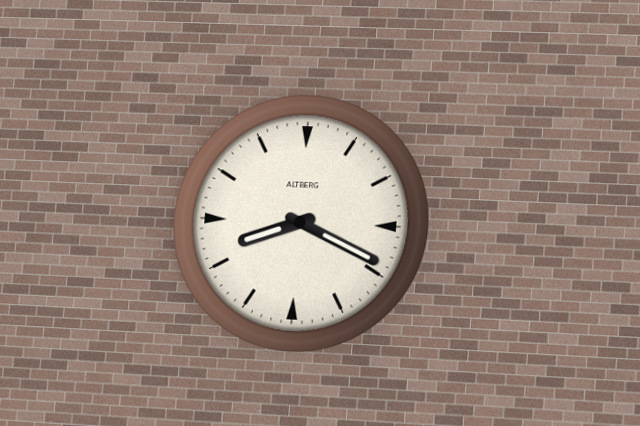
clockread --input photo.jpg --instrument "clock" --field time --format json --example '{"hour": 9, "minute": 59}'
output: {"hour": 8, "minute": 19}
